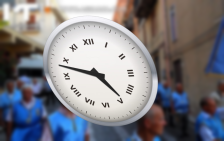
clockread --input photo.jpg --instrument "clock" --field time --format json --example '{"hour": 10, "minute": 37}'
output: {"hour": 4, "minute": 48}
